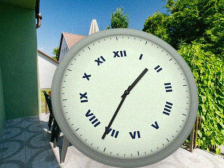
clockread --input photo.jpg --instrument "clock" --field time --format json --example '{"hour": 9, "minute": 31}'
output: {"hour": 1, "minute": 36}
